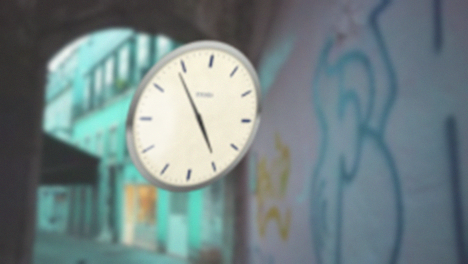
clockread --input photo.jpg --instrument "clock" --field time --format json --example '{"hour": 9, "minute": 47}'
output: {"hour": 4, "minute": 54}
